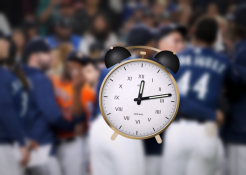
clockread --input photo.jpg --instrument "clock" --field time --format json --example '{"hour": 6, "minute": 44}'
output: {"hour": 12, "minute": 13}
